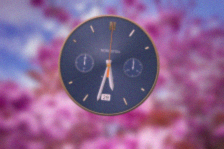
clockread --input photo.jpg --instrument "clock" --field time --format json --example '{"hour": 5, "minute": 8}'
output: {"hour": 5, "minute": 32}
